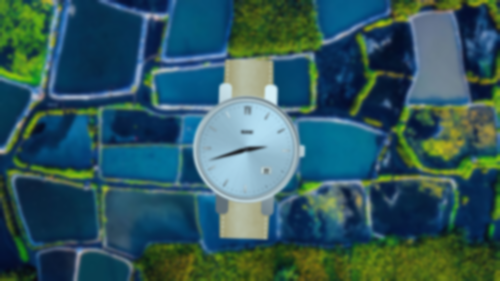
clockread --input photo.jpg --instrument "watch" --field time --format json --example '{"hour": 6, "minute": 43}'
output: {"hour": 2, "minute": 42}
